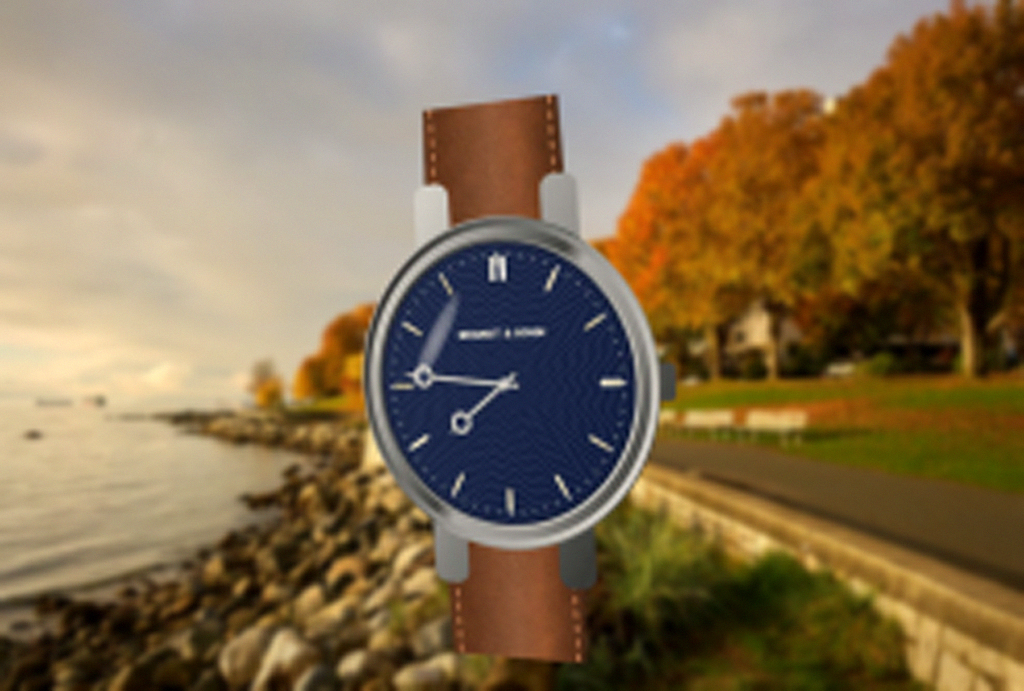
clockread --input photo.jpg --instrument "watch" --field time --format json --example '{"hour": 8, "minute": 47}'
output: {"hour": 7, "minute": 46}
